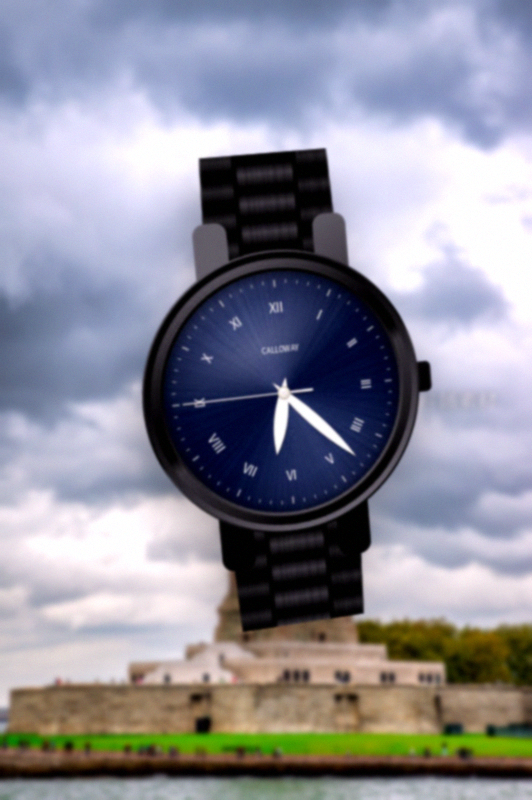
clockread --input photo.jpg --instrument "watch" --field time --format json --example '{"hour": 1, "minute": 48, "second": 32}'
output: {"hour": 6, "minute": 22, "second": 45}
